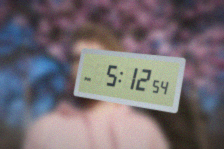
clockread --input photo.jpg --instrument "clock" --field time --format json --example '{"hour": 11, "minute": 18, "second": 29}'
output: {"hour": 5, "minute": 12, "second": 54}
